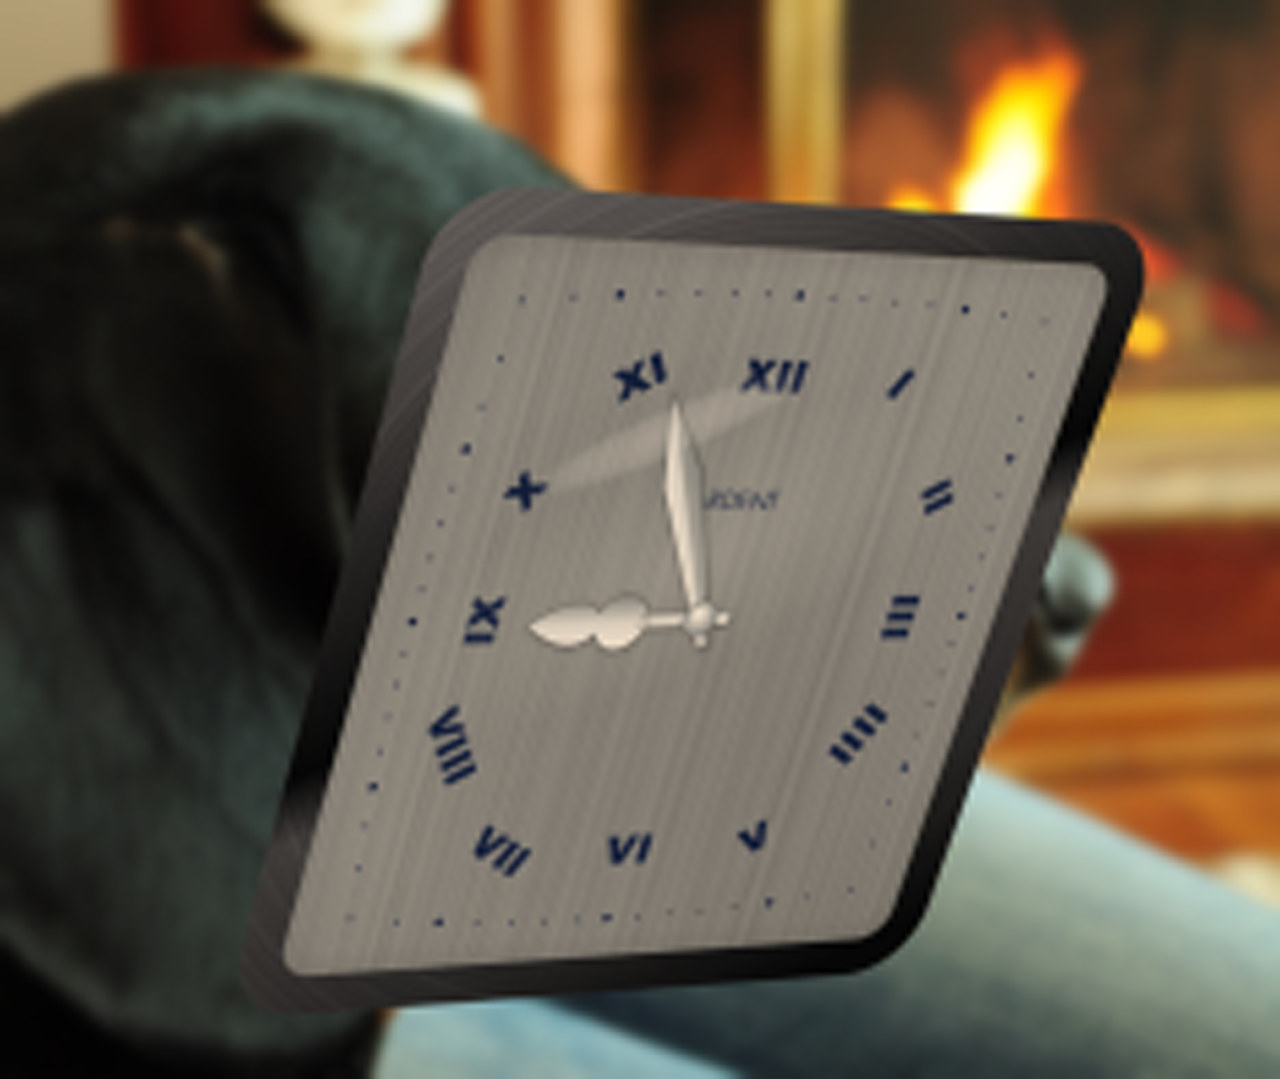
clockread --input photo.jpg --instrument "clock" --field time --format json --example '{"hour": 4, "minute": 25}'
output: {"hour": 8, "minute": 56}
